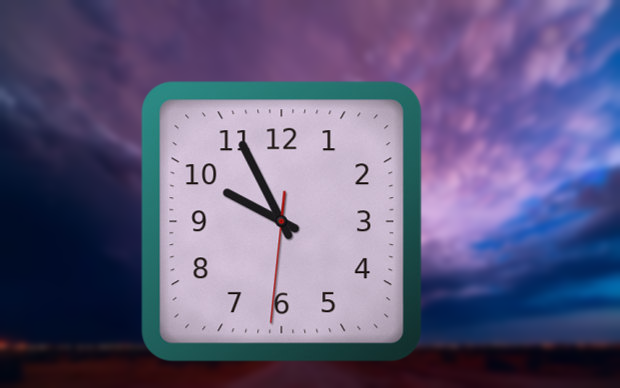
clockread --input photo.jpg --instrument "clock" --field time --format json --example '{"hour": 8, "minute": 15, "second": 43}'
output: {"hour": 9, "minute": 55, "second": 31}
